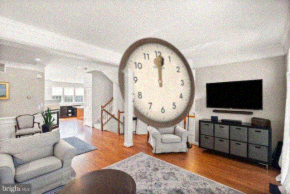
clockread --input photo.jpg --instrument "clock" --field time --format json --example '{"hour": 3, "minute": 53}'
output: {"hour": 12, "minute": 1}
